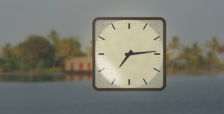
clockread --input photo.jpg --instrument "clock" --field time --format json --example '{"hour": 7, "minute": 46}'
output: {"hour": 7, "minute": 14}
